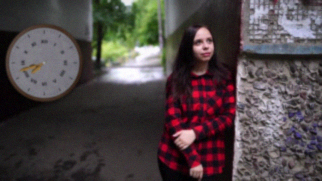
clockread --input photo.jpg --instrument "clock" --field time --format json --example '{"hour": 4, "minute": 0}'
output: {"hour": 7, "minute": 42}
